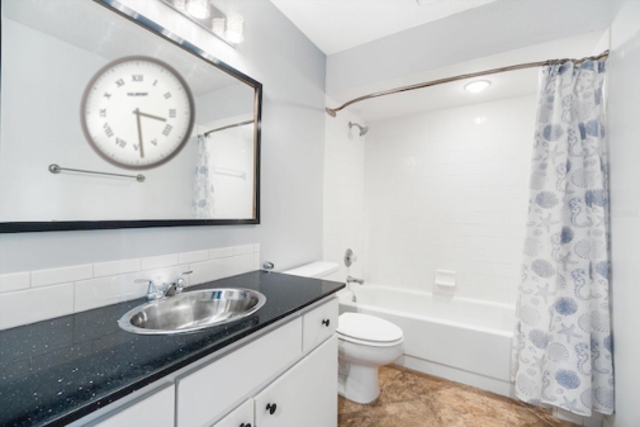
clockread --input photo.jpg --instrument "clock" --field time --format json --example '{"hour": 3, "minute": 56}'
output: {"hour": 3, "minute": 29}
